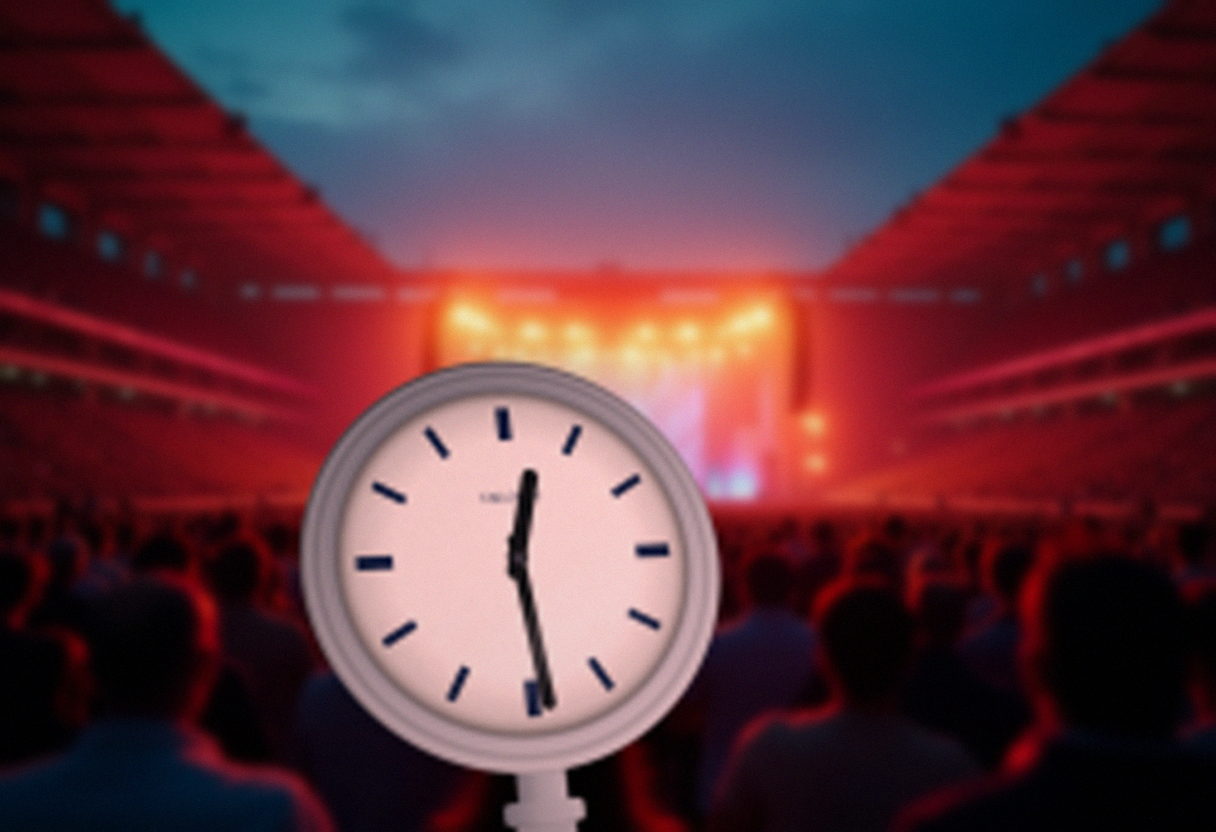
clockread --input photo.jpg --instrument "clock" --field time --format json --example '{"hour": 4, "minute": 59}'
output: {"hour": 12, "minute": 29}
